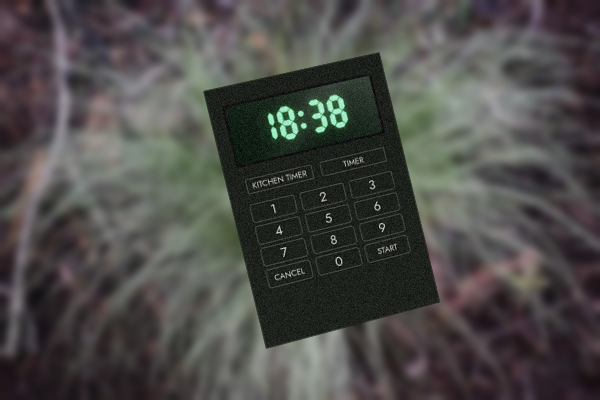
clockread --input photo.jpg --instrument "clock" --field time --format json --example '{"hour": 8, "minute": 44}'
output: {"hour": 18, "minute": 38}
